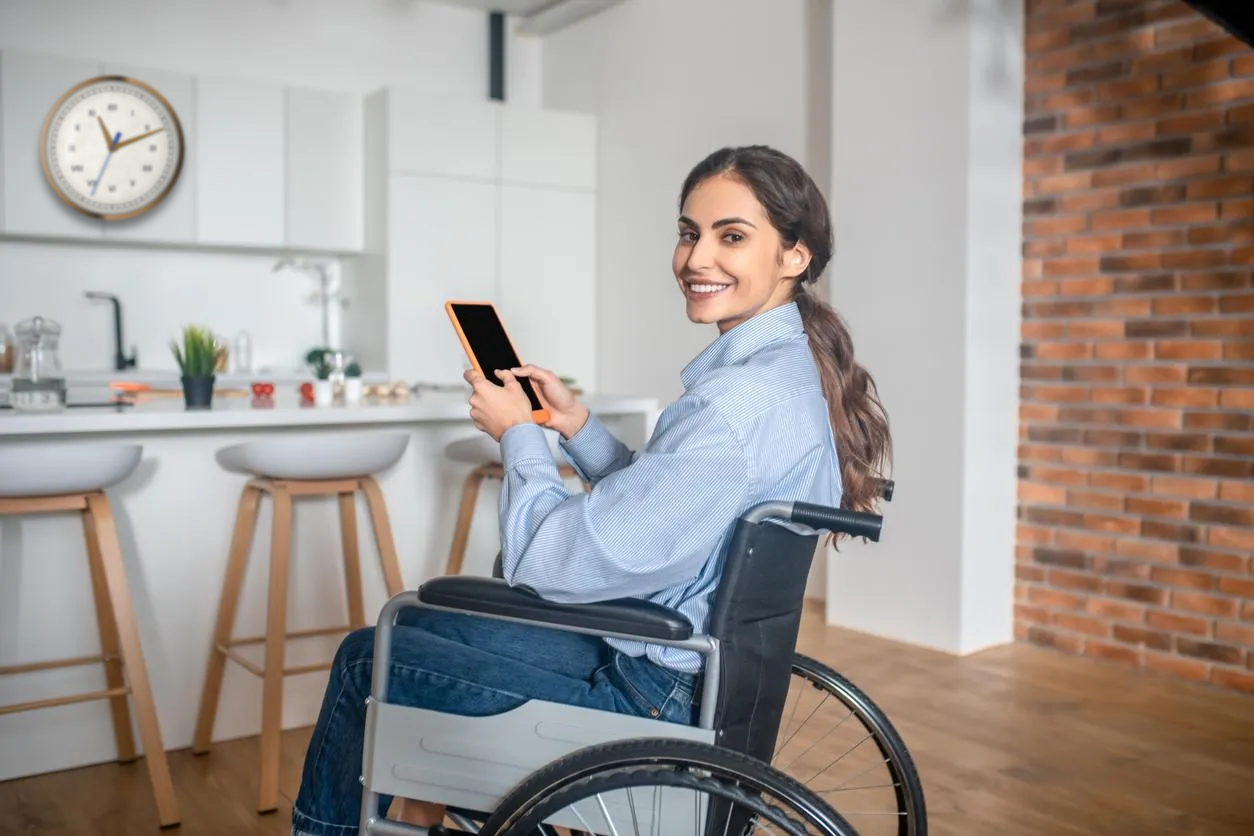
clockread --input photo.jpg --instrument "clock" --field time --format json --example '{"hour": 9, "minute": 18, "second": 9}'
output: {"hour": 11, "minute": 11, "second": 34}
